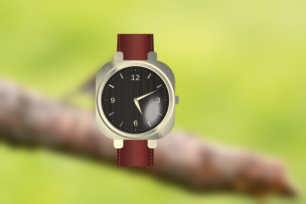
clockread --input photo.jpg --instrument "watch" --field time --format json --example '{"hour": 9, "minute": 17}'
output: {"hour": 5, "minute": 11}
